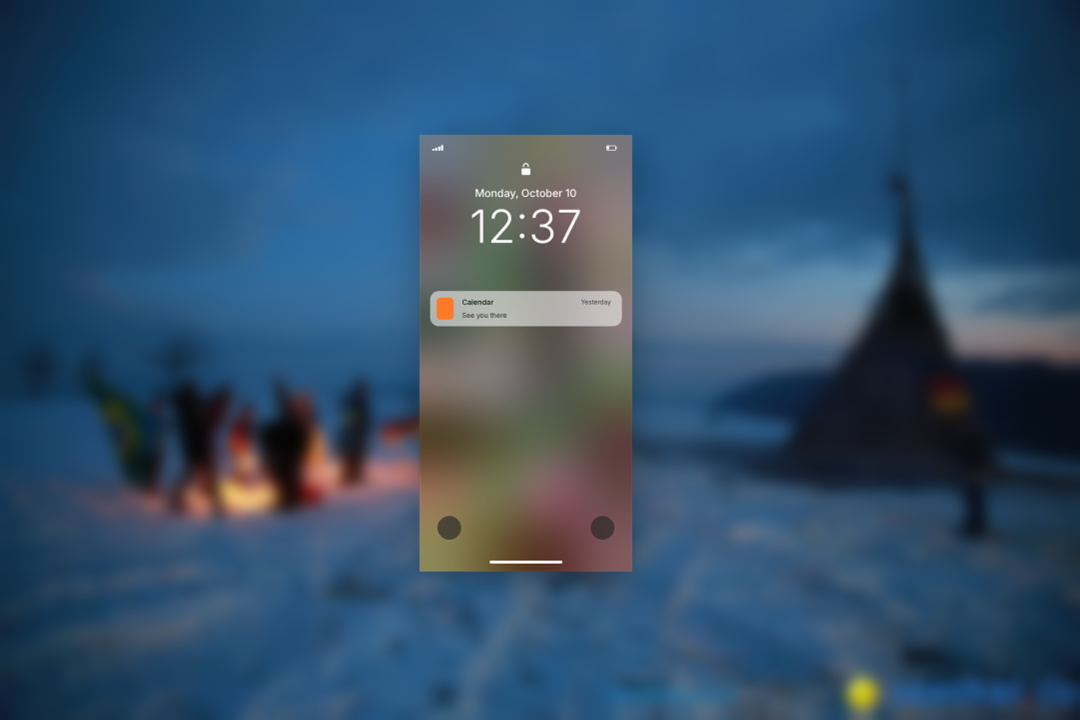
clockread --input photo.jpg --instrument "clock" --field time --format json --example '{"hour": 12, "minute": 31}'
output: {"hour": 12, "minute": 37}
